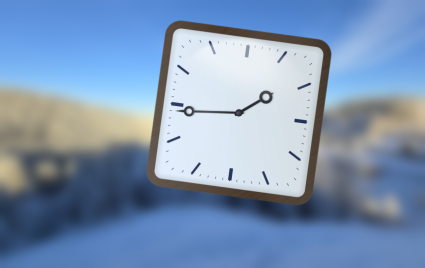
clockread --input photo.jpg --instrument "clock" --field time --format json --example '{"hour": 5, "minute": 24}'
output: {"hour": 1, "minute": 44}
